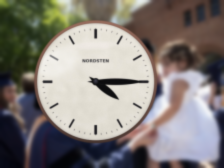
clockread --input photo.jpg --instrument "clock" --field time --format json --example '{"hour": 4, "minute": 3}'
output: {"hour": 4, "minute": 15}
